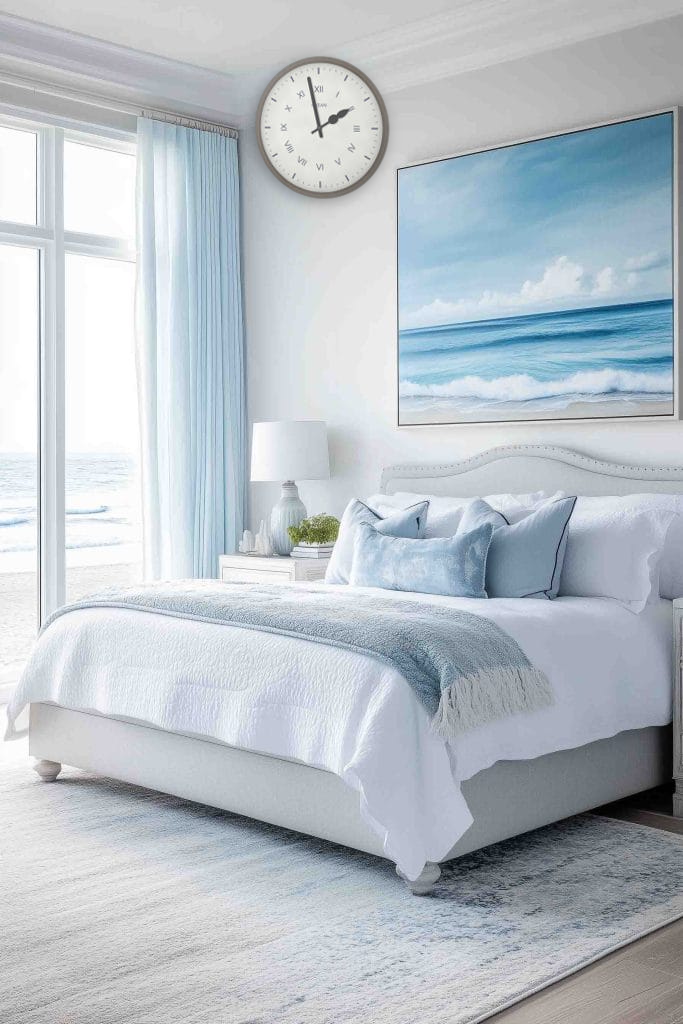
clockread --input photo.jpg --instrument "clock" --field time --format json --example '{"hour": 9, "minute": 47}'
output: {"hour": 1, "minute": 58}
